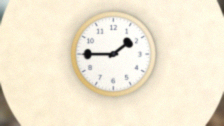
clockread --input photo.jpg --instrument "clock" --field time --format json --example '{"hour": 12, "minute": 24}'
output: {"hour": 1, "minute": 45}
